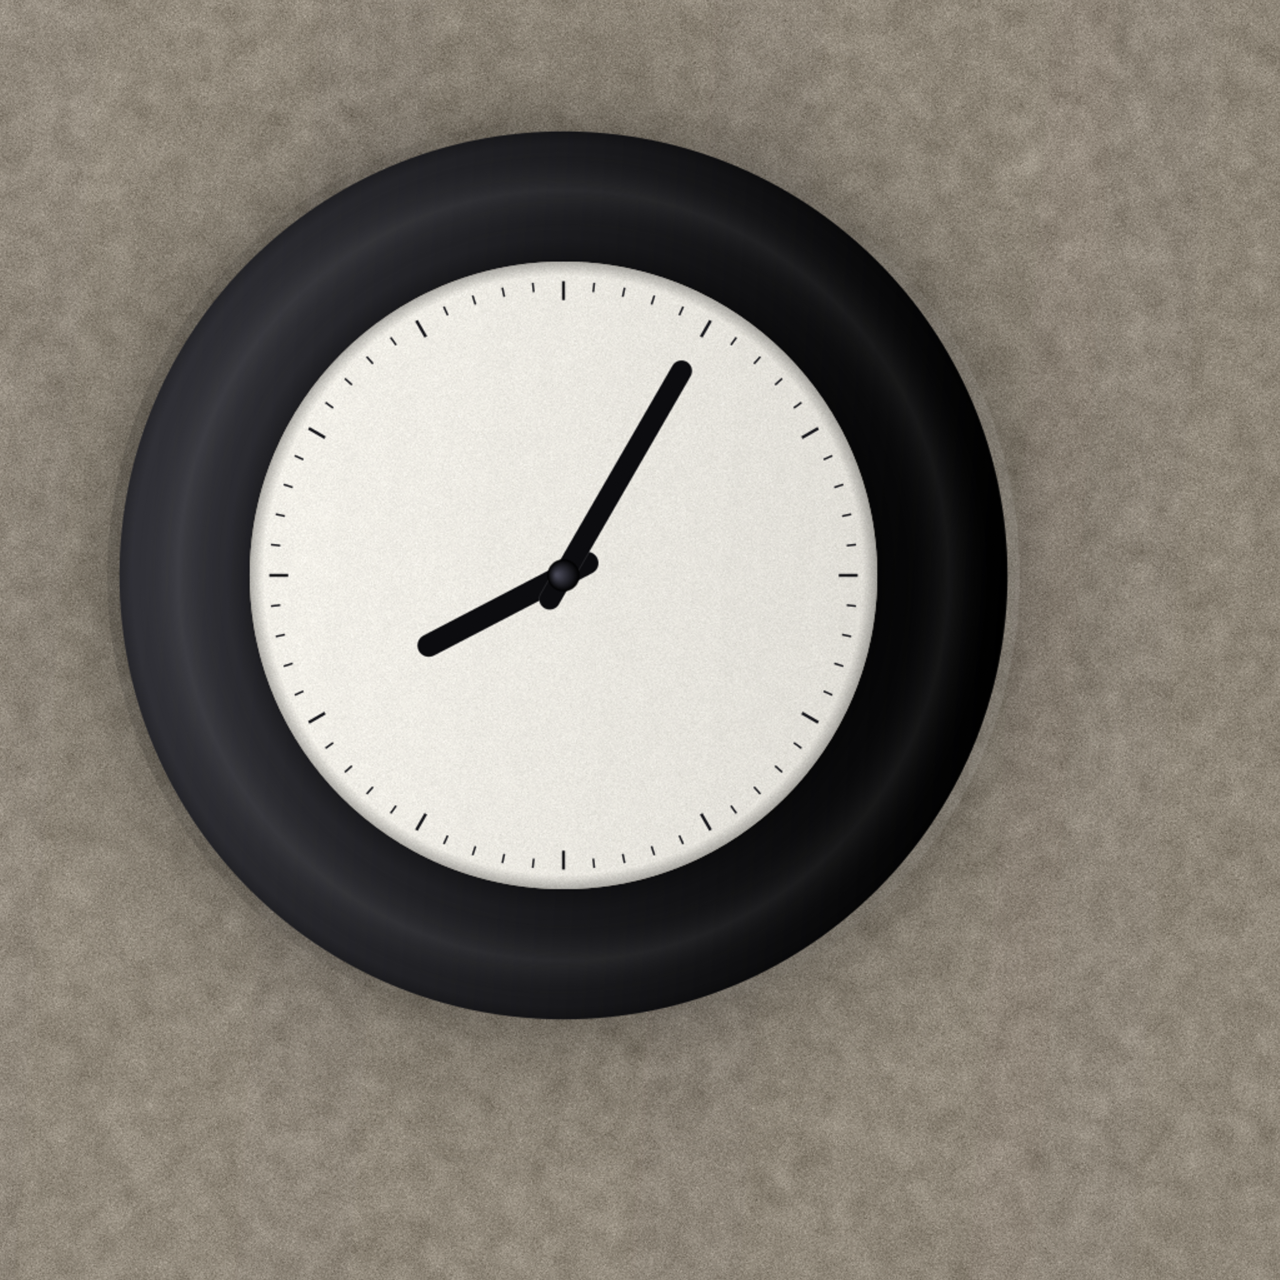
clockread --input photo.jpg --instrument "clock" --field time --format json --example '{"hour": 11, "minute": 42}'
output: {"hour": 8, "minute": 5}
